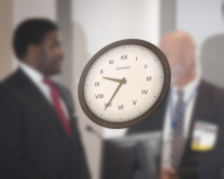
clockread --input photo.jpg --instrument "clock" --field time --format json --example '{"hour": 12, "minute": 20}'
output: {"hour": 9, "minute": 35}
